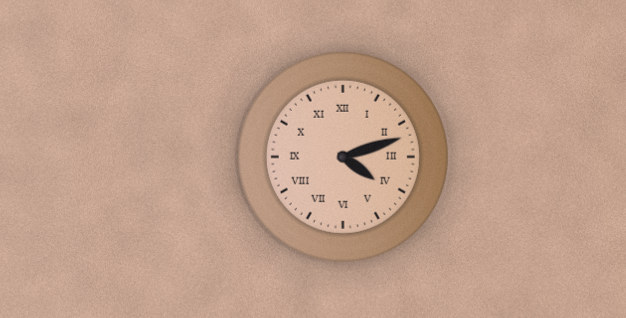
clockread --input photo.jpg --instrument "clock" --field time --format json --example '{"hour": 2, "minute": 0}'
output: {"hour": 4, "minute": 12}
